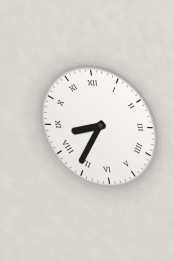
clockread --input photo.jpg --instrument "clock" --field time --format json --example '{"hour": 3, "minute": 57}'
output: {"hour": 8, "minute": 36}
